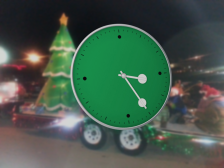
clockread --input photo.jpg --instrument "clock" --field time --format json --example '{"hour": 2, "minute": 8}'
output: {"hour": 3, "minute": 25}
